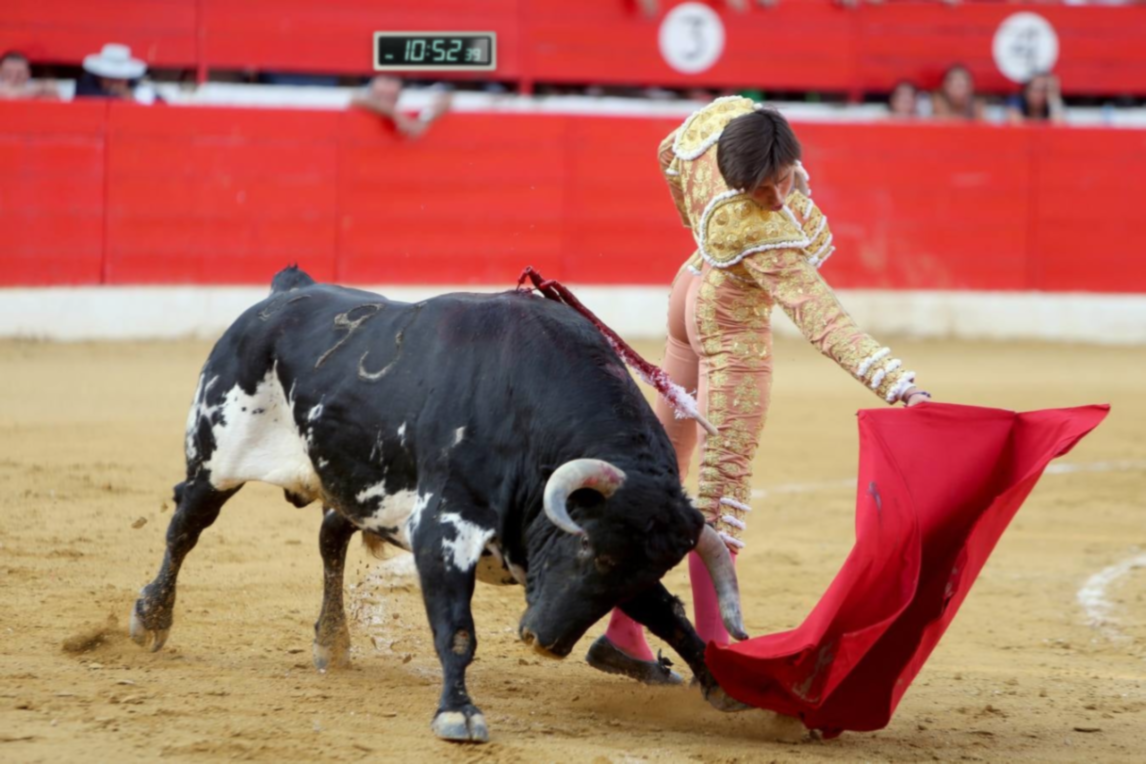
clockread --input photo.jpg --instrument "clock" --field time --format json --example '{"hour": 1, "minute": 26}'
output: {"hour": 10, "minute": 52}
